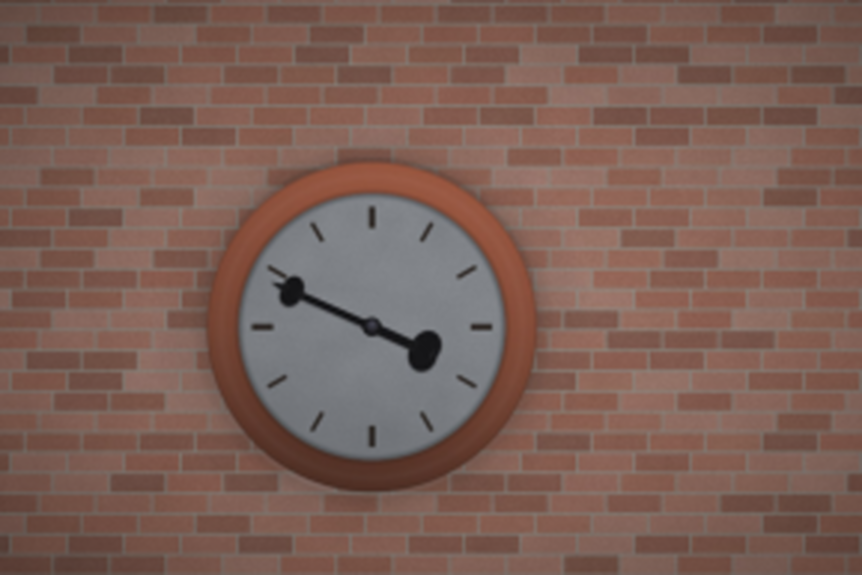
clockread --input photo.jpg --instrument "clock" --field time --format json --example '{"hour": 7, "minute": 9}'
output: {"hour": 3, "minute": 49}
